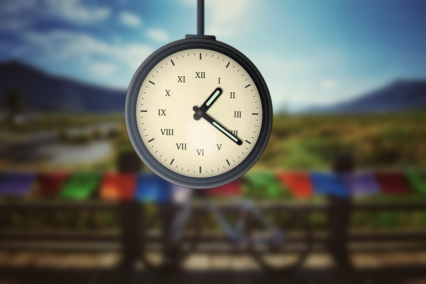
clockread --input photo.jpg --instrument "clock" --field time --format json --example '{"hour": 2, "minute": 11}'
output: {"hour": 1, "minute": 21}
